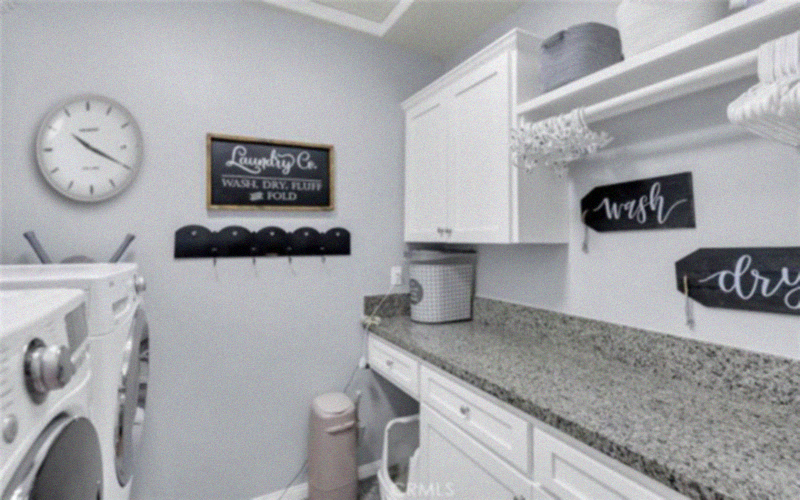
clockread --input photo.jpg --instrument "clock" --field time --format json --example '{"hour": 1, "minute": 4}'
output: {"hour": 10, "minute": 20}
